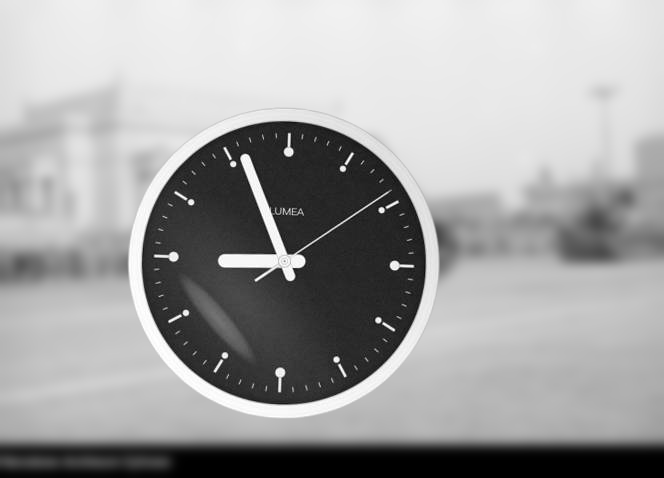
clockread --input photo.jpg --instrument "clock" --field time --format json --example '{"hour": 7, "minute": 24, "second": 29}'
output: {"hour": 8, "minute": 56, "second": 9}
